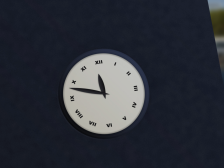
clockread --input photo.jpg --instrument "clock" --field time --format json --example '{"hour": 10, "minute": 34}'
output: {"hour": 11, "minute": 48}
